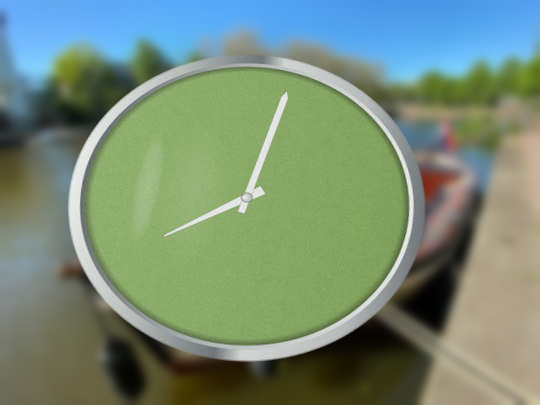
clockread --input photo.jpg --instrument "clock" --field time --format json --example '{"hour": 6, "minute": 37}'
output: {"hour": 8, "minute": 3}
